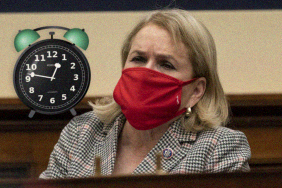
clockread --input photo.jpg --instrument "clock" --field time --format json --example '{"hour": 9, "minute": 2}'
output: {"hour": 12, "minute": 47}
